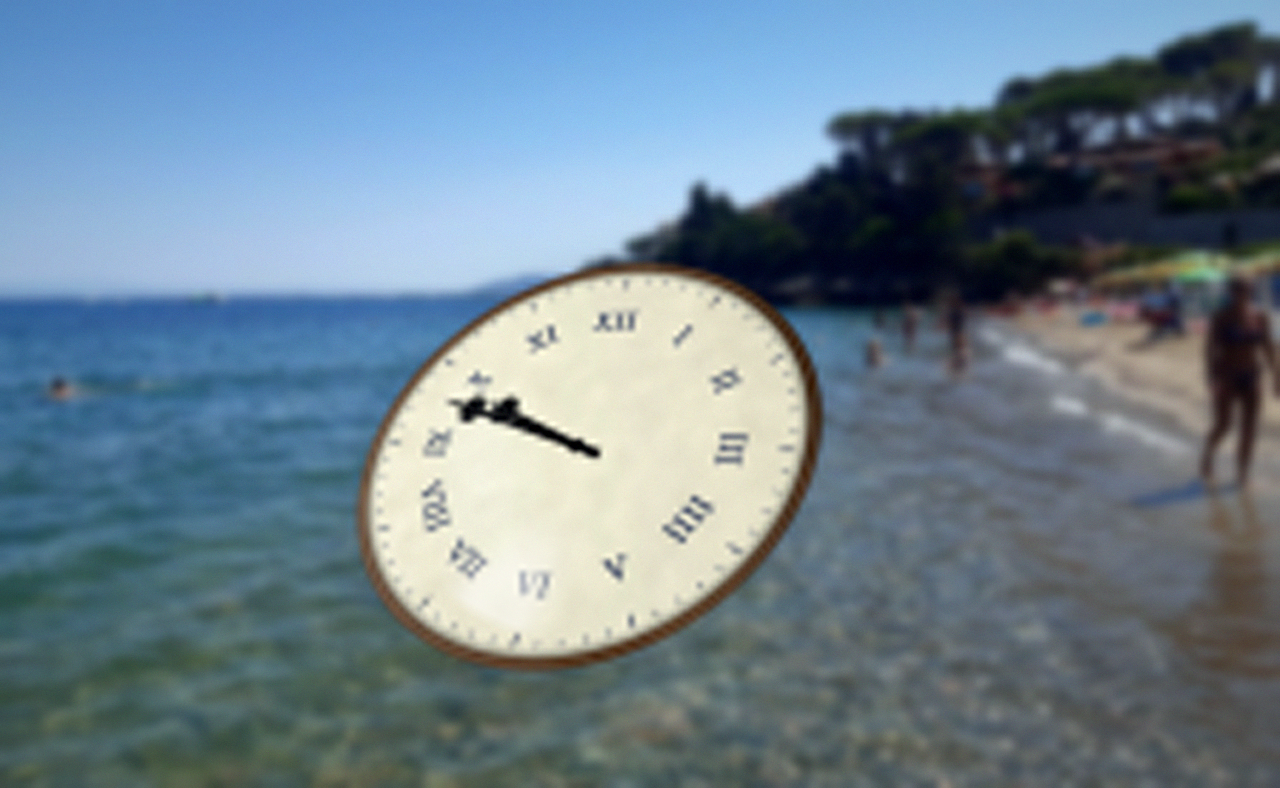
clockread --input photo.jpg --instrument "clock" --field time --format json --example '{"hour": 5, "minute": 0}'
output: {"hour": 9, "minute": 48}
